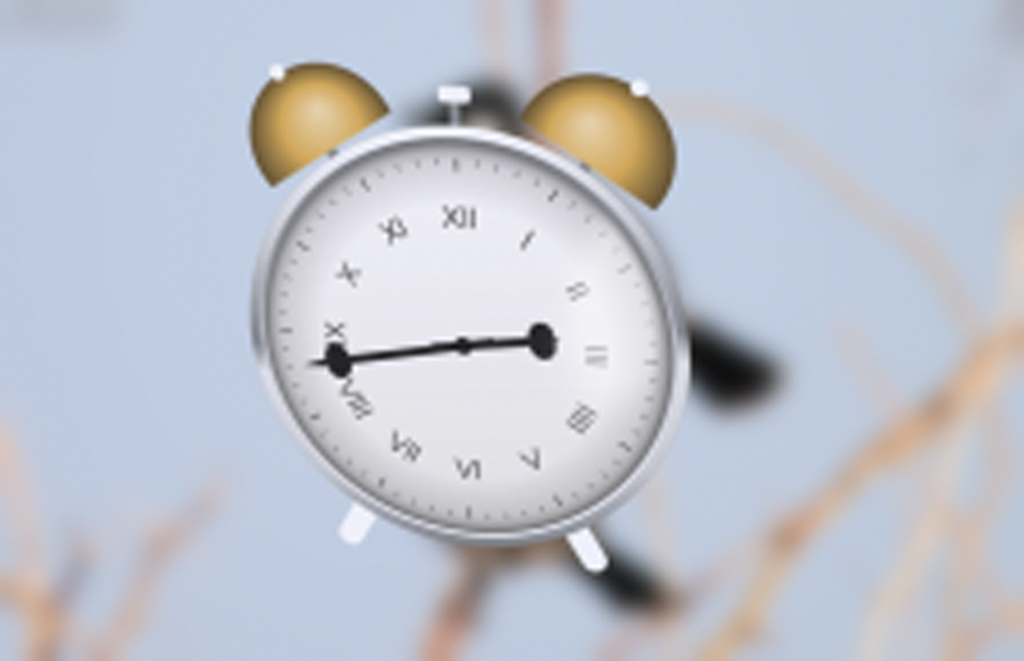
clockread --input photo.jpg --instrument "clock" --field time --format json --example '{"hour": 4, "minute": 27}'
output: {"hour": 2, "minute": 43}
